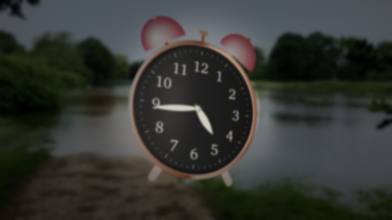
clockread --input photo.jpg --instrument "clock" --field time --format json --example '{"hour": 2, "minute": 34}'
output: {"hour": 4, "minute": 44}
